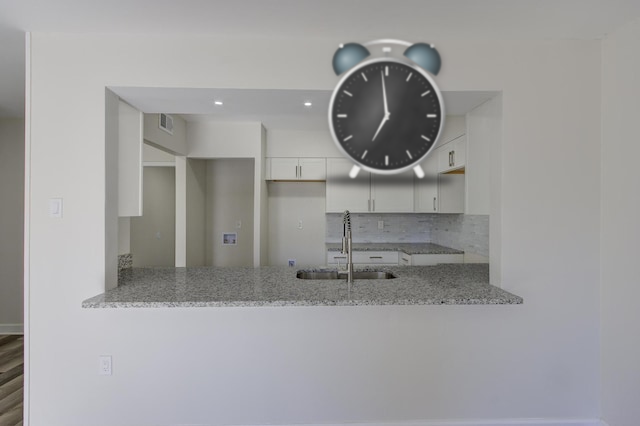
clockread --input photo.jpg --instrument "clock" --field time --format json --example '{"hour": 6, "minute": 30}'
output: {"hour": 6, "minute": 59}
